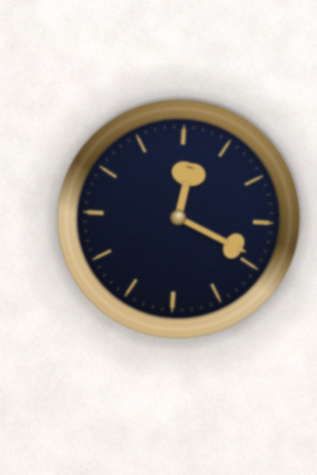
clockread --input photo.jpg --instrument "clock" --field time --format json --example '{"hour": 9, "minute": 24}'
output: {"hour": 12, "minute": 19}
